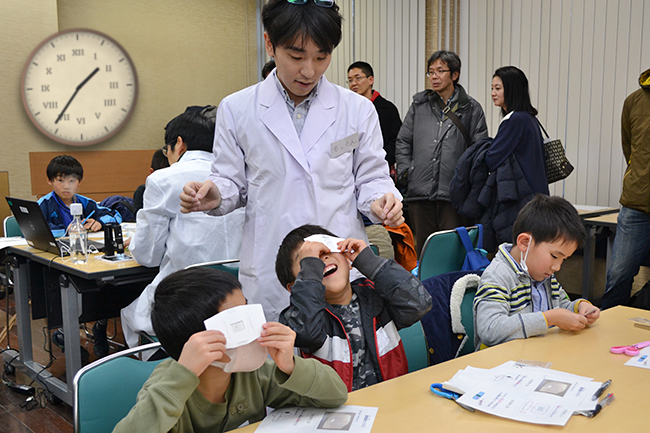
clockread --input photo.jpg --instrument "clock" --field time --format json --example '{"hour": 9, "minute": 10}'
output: {"hour": 1, "minute": 36}
